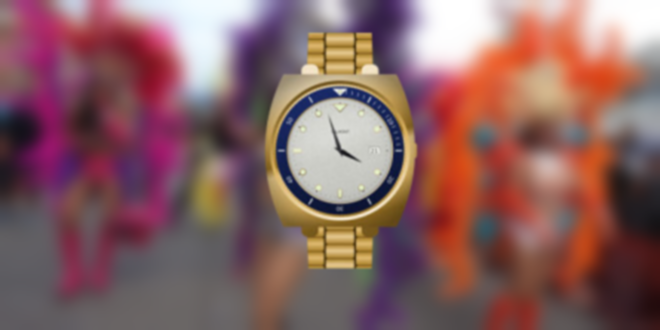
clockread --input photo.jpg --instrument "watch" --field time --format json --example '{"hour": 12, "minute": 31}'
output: {"hour": 3, "minute": 57}
